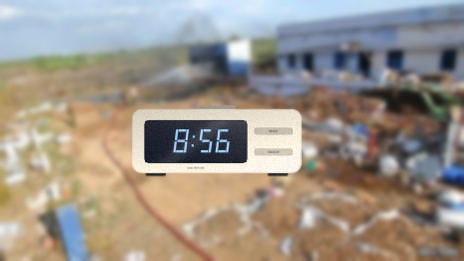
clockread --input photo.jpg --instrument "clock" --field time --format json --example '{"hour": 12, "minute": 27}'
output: {"hour": 8, "minute": 56}
